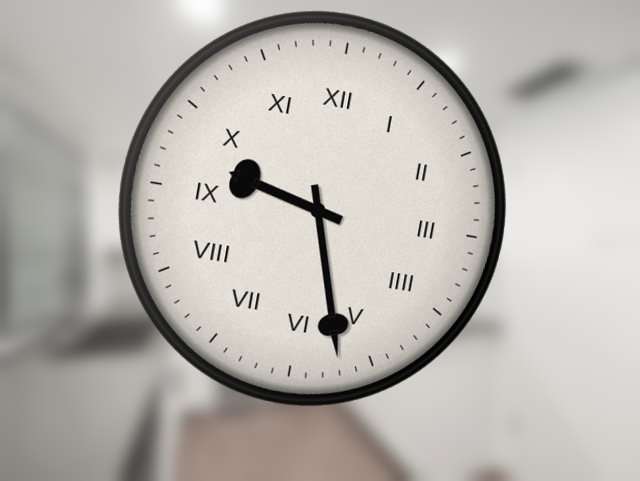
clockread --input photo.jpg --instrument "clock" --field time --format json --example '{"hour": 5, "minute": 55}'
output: {"hour": 9, "minute": 27}
